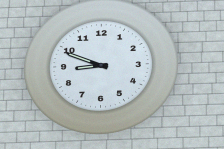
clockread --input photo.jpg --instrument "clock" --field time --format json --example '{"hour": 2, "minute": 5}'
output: {"hour": 8, "minute": 49}
